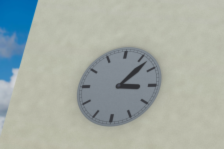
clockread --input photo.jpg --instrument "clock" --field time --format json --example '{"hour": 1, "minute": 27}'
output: {"hour": 3, "minute": 7}
